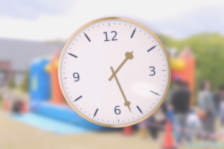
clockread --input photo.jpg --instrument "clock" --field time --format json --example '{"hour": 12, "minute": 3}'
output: {"hour": 1, "minute": 27}
